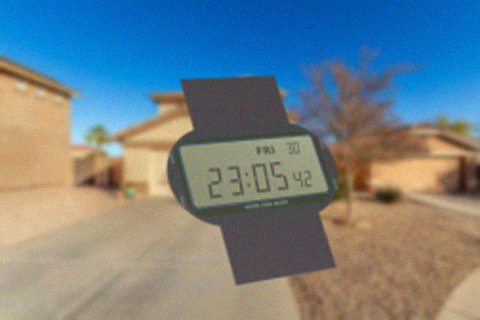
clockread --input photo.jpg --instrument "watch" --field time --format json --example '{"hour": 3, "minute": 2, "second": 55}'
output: {"hour": 23, "minute": 5, "second": 42}
